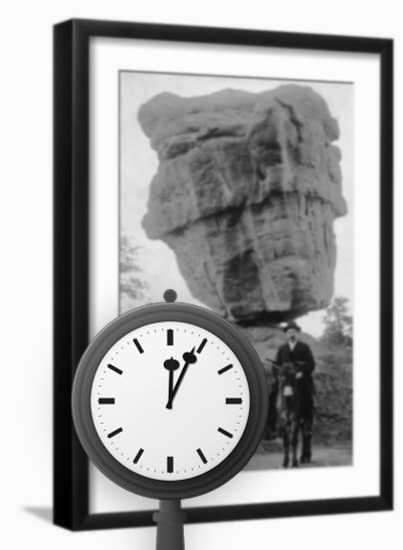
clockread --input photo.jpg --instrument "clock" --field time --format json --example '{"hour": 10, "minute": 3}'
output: {"hour": 12, "minute": 4}
